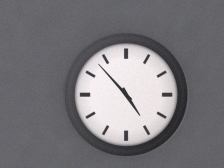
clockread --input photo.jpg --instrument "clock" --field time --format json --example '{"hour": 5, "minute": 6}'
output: {"hour": 4, "minute": 53}
